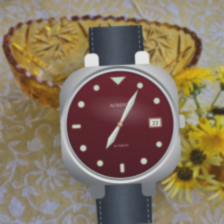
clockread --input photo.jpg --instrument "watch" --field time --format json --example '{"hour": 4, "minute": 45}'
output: {"hour": 7, "minute": 5}
